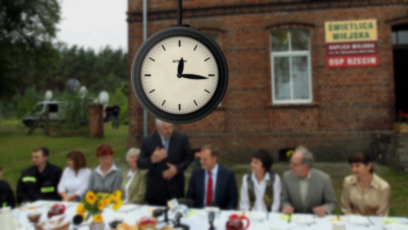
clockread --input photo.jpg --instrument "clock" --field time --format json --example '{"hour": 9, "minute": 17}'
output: {"hour": 12, "minute": 16}
